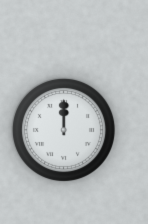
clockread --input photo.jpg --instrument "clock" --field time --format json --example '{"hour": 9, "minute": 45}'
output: {"hour": 12, "minute": 0}
